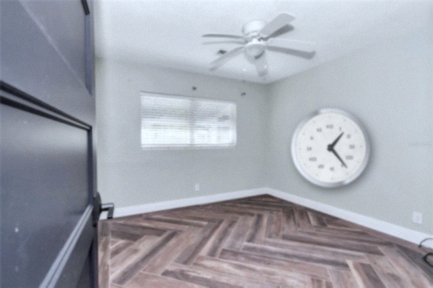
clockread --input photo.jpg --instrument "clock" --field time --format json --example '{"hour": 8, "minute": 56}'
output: {"hour": 1, "minute": 24}
